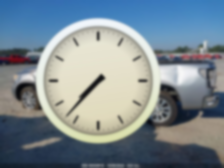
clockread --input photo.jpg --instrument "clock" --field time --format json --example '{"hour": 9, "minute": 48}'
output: {"hour": 7, "minute": 37}
